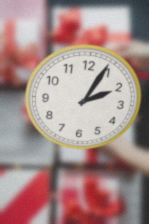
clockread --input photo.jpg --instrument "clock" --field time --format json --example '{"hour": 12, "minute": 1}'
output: {"hour": 2, "minute": 4}
